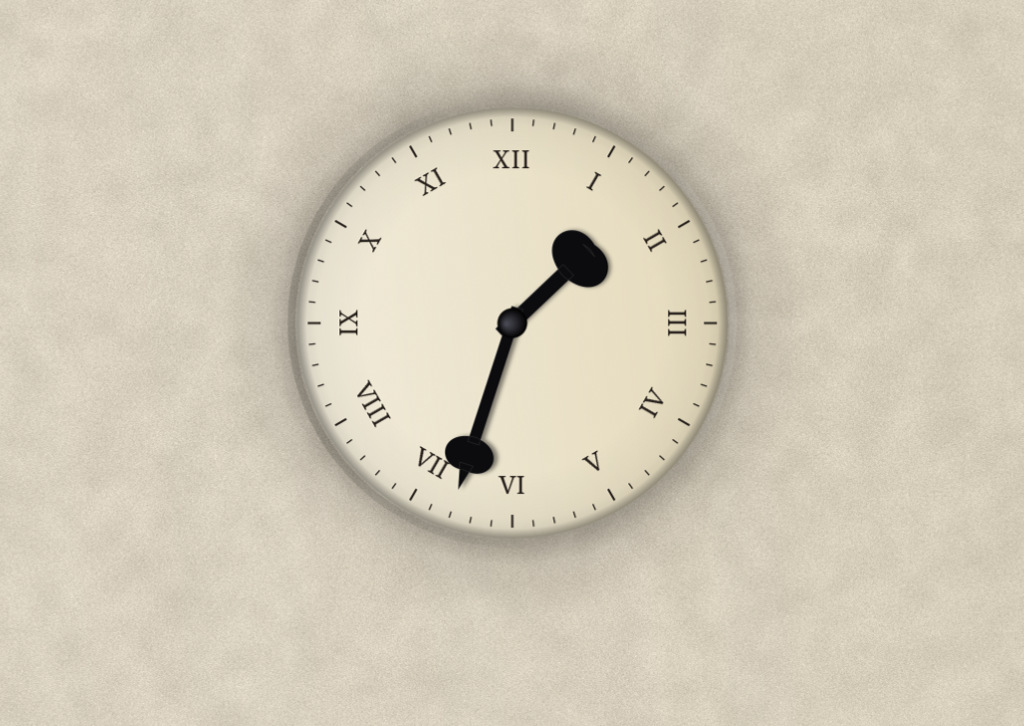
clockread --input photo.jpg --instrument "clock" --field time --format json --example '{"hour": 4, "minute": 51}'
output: {"hour": 1, "minute": 33}
